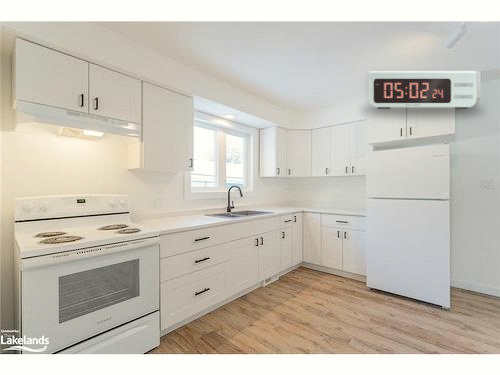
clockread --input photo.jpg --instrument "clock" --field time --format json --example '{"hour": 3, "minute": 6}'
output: {"hour": 5, "minute": 2}
